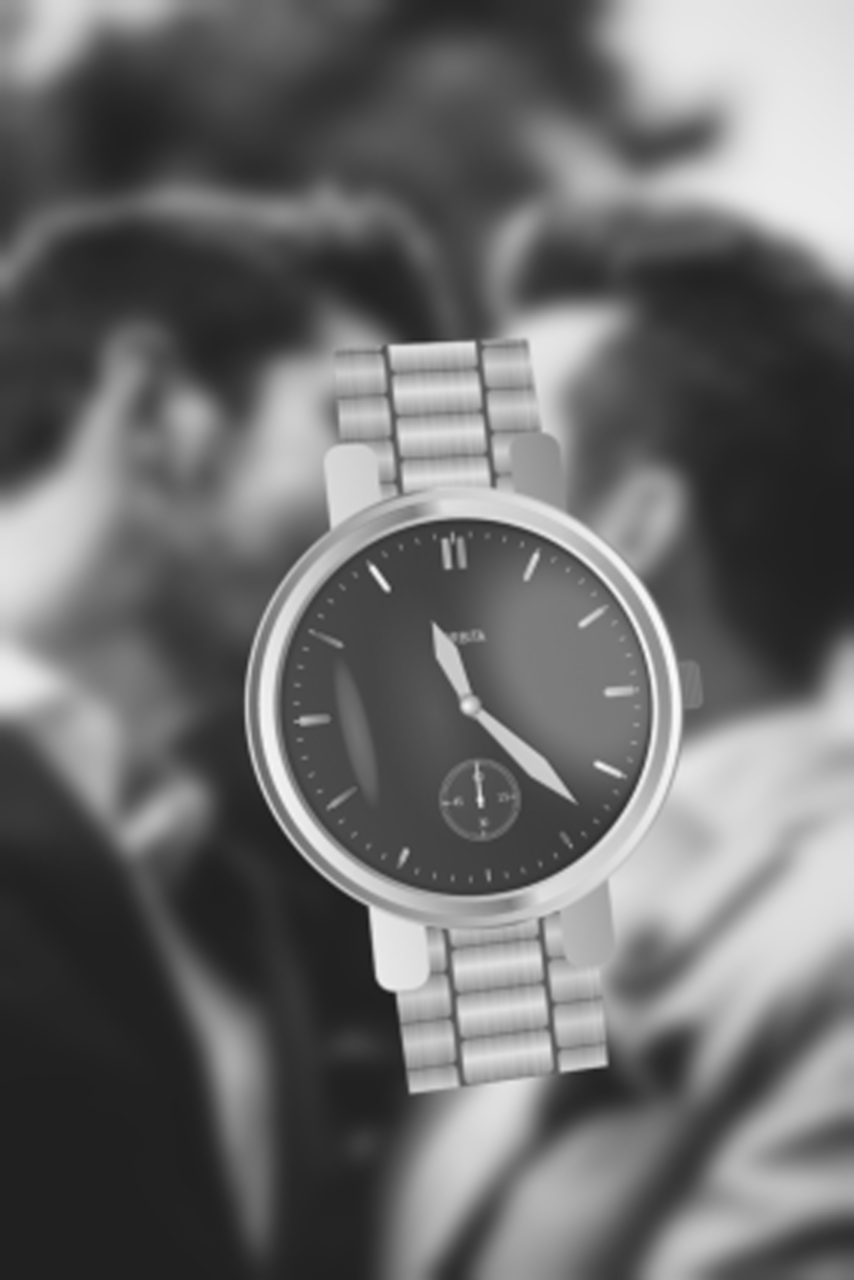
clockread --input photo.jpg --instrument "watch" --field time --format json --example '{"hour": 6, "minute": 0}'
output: {"hour": 11, "minute": 23}
